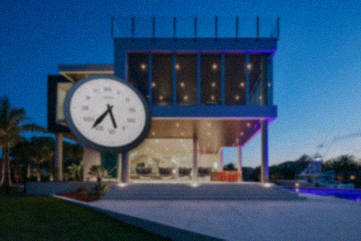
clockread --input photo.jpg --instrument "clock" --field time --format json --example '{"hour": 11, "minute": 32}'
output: {"hour": 5, "minute": 37}
